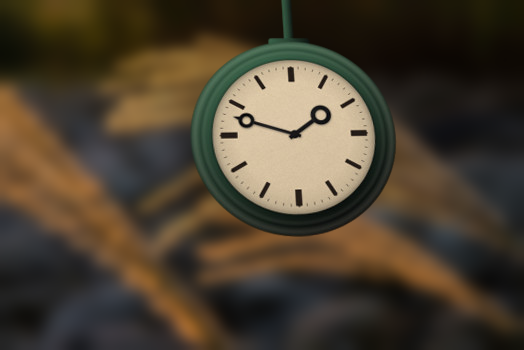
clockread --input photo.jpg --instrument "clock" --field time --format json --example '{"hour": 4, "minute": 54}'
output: {"hour": 1, "minute": 48}
